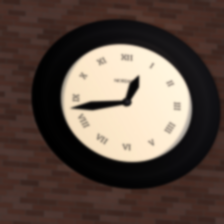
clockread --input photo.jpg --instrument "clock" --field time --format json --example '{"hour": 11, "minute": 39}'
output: {"hour": 12, "minute": 43}
